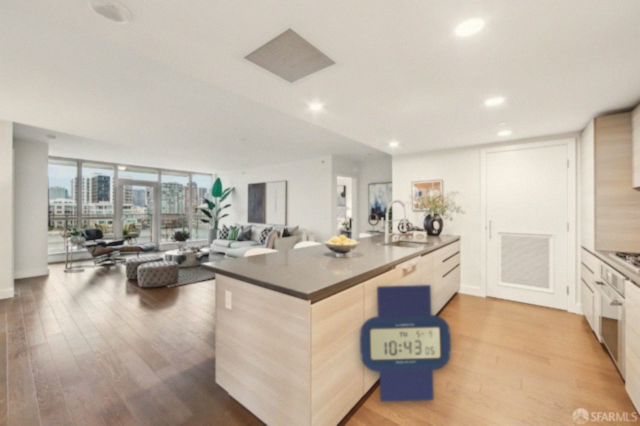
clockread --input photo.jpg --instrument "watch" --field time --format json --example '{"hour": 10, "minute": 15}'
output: {"hour": 10, "minute": 43}
